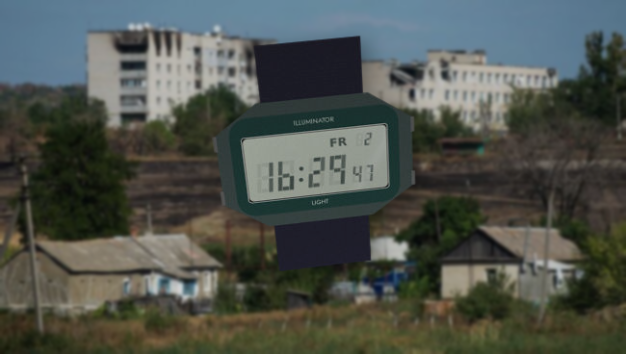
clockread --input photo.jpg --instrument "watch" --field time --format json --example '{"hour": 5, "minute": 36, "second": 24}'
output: {"hour": 16, "minute": 29, "second": 47}
